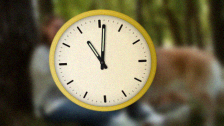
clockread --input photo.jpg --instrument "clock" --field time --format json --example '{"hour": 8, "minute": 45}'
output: {"hour": 11, "minute": 1}
